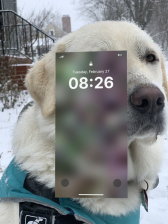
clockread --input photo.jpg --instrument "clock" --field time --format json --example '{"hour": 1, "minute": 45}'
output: {"hour": 8, "minute": 26}
